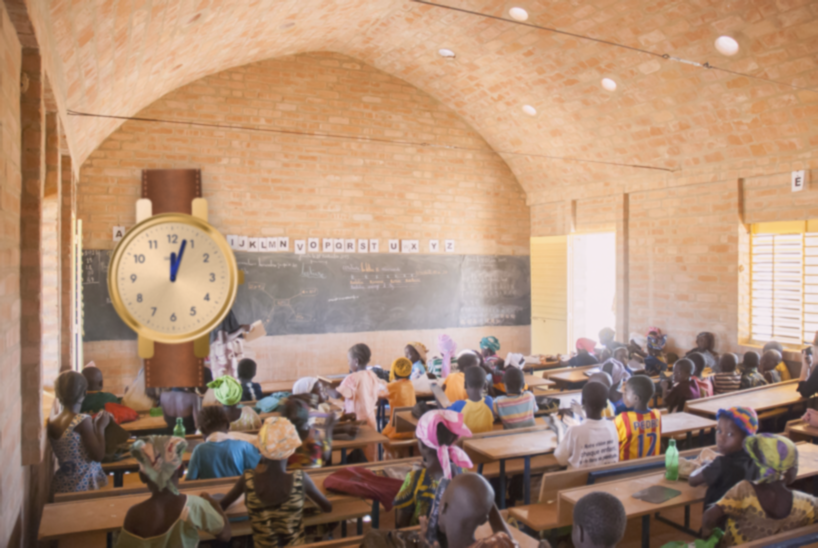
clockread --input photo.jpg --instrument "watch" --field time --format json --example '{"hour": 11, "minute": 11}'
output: {"hour": 12, "minute": 3}
